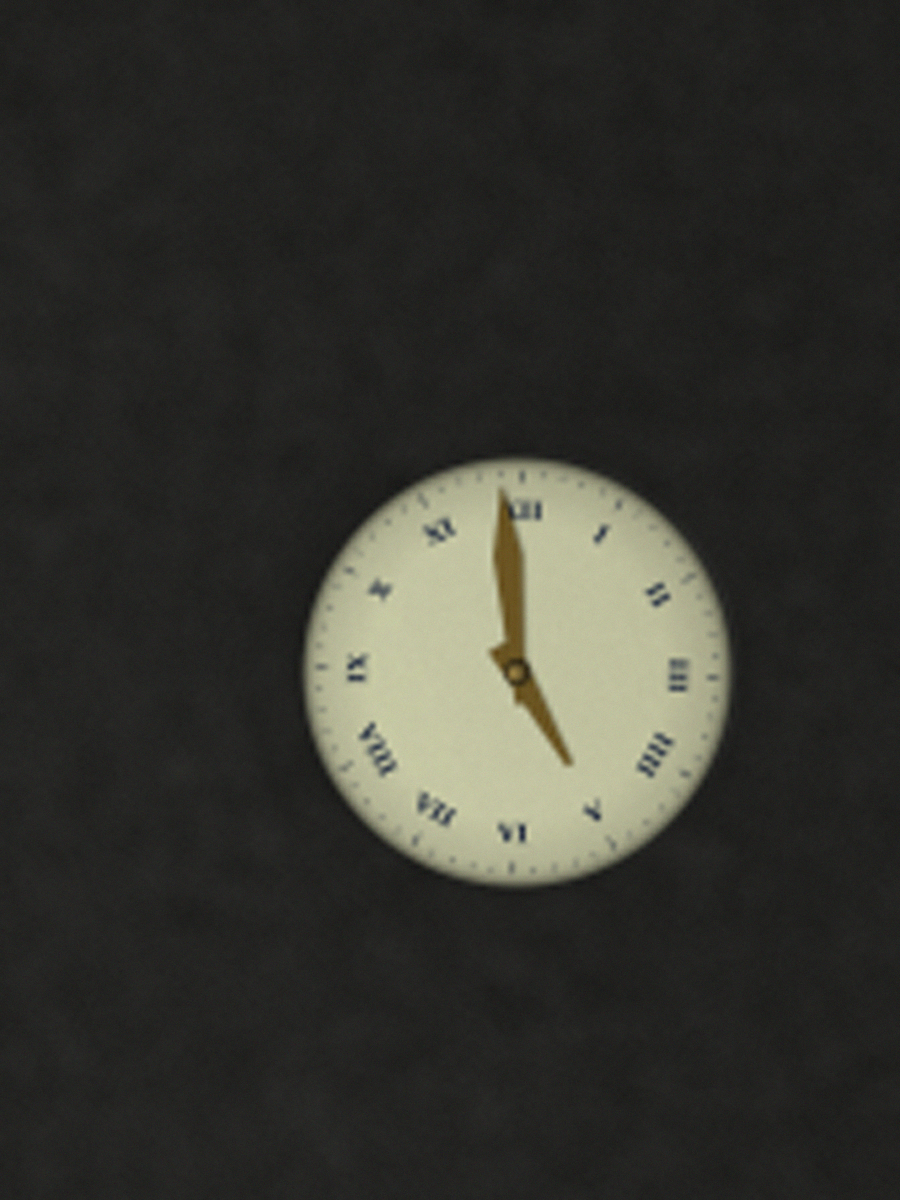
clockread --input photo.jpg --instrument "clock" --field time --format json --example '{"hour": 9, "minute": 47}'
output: {"hour": 4, "minute": 59}
